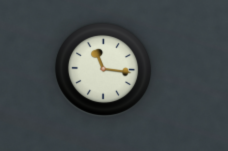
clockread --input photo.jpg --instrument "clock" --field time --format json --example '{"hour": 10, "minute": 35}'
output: {"hour": 11, "minute": 16}
